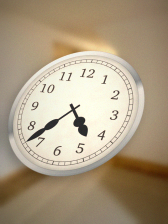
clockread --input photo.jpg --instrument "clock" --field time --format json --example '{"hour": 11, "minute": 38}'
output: {"hour": 4, "minute": 37}
